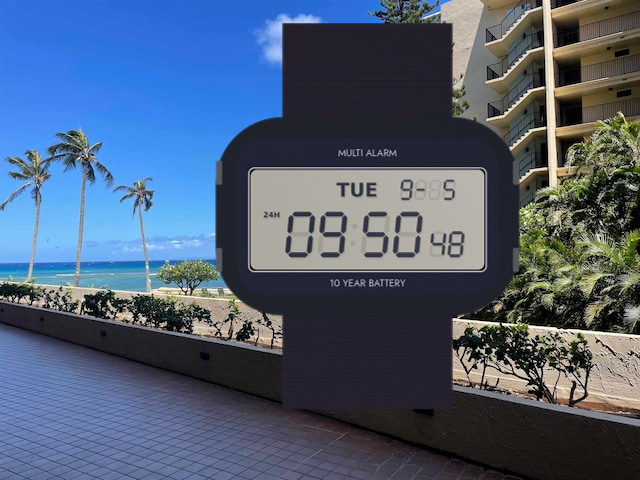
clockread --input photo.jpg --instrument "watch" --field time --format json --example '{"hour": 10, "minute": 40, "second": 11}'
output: {"hour": 9, "minute": 50, "second": 48}
